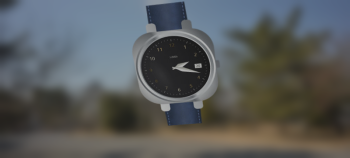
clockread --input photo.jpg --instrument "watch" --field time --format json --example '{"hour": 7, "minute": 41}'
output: {"hour": 2, "minute": 18}
